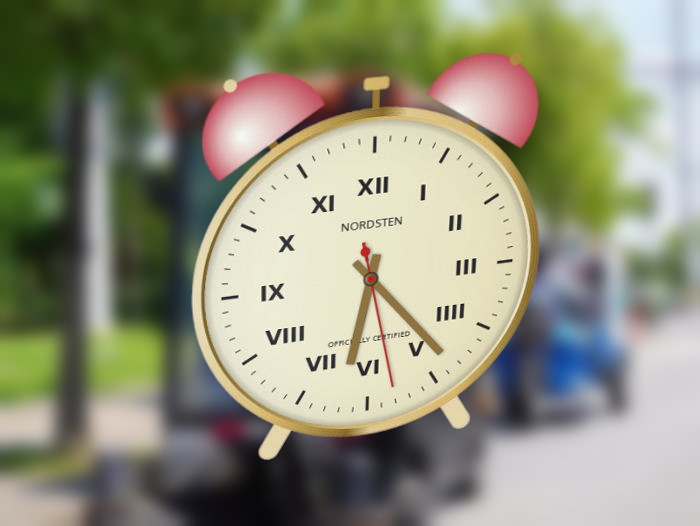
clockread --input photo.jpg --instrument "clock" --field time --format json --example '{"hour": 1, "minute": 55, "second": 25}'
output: {"hour": 6, "minute": 23, "second": 28}
